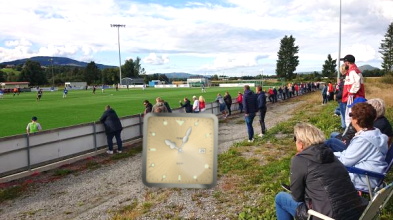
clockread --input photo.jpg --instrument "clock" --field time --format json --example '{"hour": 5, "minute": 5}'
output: {"hour": 10, "minute": 4}
